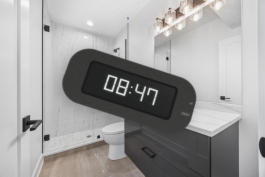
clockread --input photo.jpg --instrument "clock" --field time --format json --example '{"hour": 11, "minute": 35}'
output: {"hour": 8, "minute": 47}
